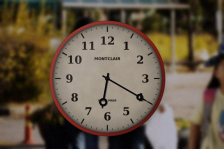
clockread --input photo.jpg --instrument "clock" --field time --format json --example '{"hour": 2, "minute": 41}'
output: {"hour": 6, "minute": 20}
